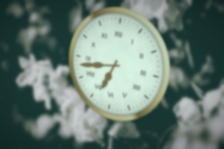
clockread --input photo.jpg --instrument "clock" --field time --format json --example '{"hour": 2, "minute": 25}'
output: {"hour": 6, "minute": 43}
